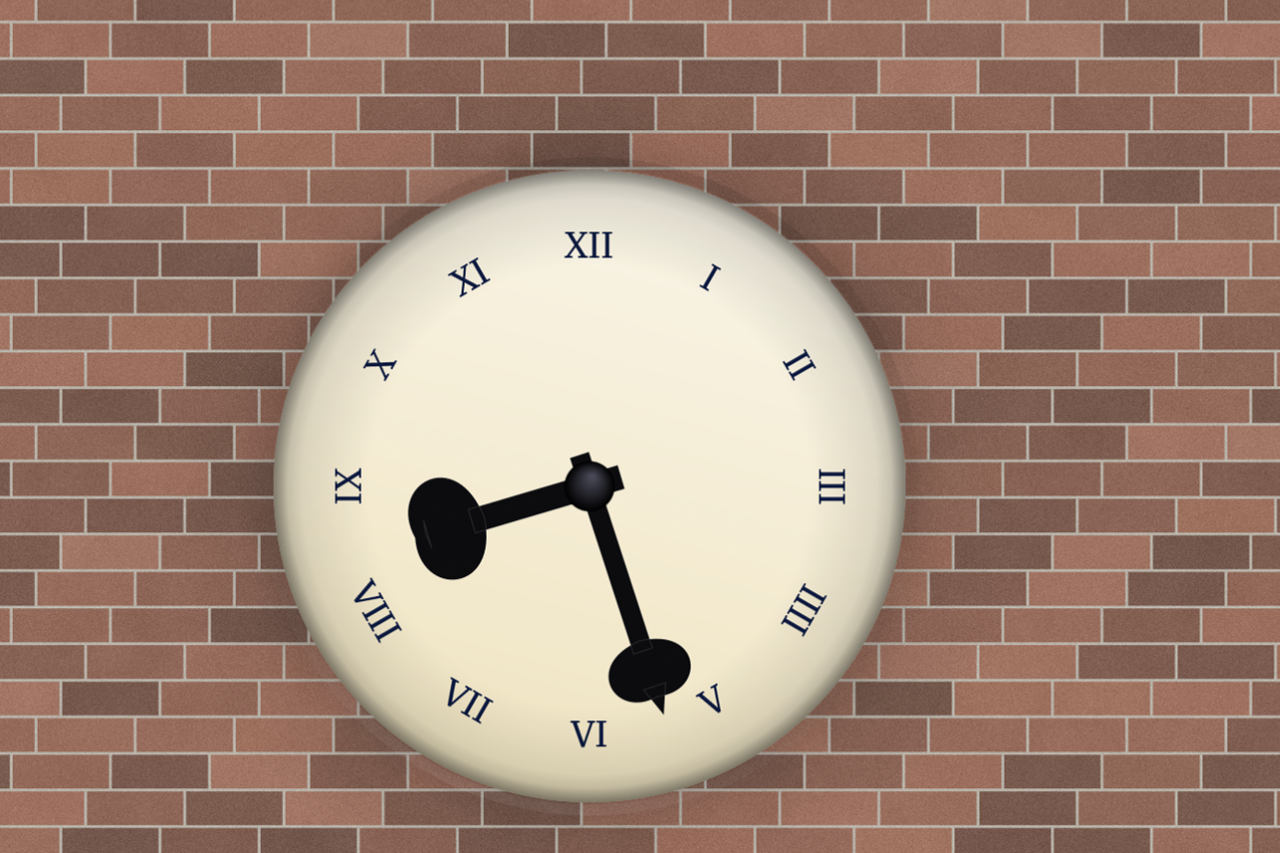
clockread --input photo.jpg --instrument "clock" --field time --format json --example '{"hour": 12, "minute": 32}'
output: {"hour": 8, "minute": 27}
